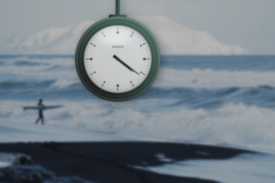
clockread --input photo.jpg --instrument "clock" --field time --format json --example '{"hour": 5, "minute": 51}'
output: {"hour": 4, "minute": 21}
